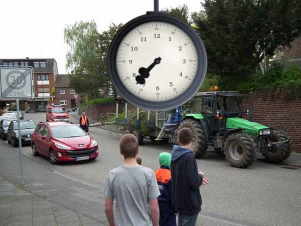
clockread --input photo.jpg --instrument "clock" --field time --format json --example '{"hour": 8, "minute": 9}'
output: {"hour": 7, "minute": 37}
